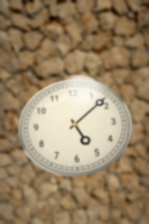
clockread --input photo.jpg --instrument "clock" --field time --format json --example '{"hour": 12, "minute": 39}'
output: {"hour": 5, "minute": 8}
